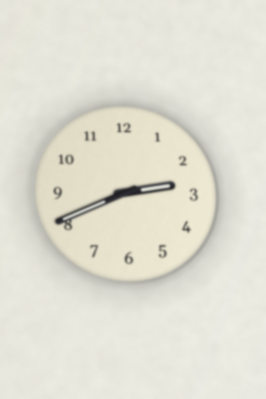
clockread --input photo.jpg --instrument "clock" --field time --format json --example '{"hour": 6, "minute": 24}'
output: {"hour": 2, "minute": 41}
